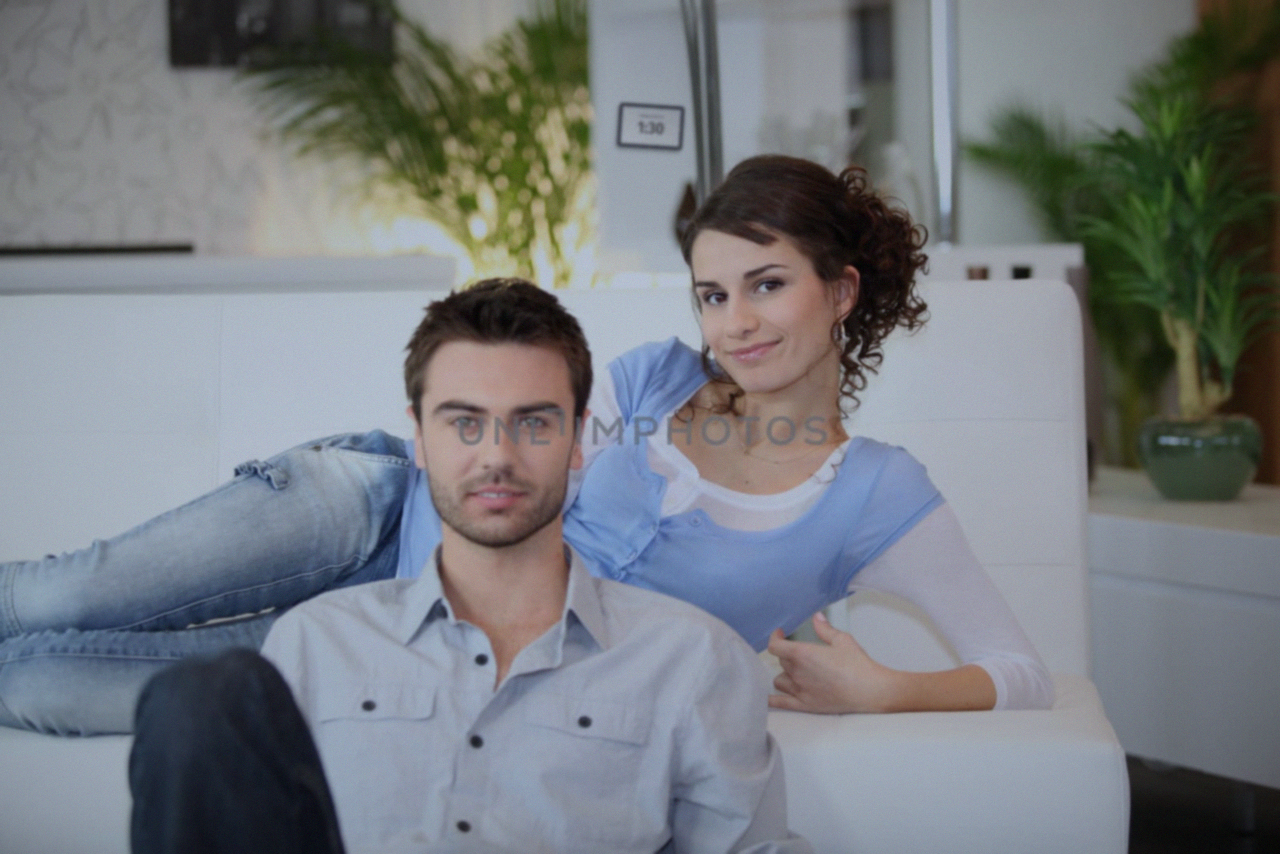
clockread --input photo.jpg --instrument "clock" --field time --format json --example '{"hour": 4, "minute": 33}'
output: {"hour": 1, "minute": 30}
